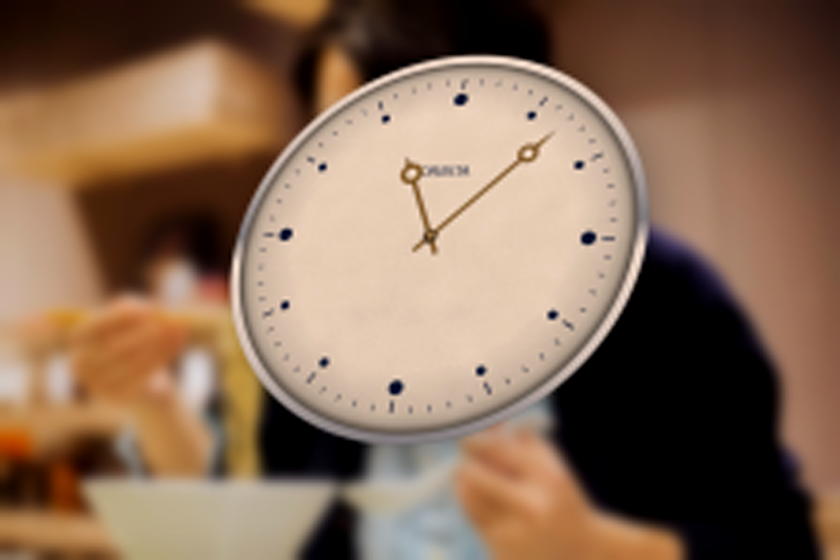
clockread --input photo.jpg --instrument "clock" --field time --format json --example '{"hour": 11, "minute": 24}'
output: {"hour": 11, "minute": 7}
